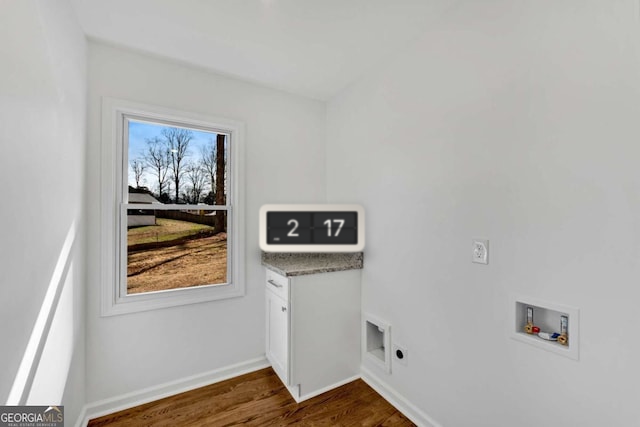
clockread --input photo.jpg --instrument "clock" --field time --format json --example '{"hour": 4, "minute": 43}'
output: {"hour": 2, "minute": 17}
